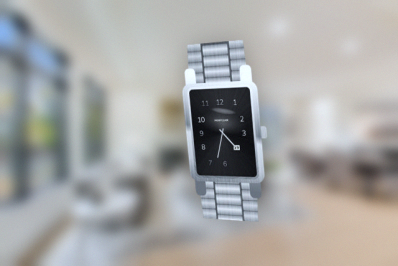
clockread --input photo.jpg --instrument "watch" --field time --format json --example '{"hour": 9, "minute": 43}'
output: {"hour": 4, "minute": 33}
